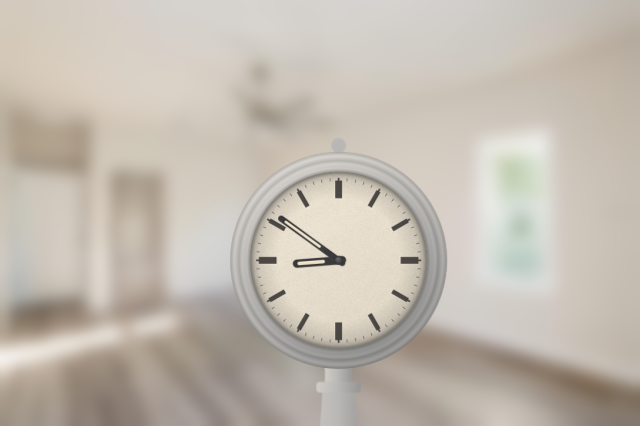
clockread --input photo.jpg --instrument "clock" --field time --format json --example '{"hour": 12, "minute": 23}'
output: {"hour": 8, "minute": 51}
